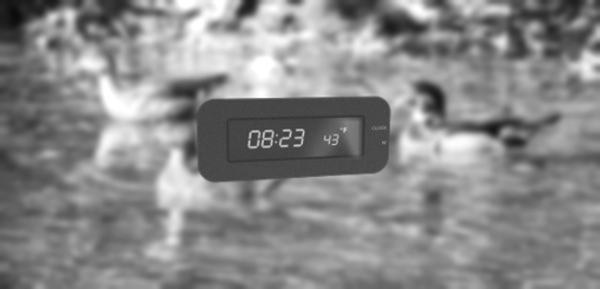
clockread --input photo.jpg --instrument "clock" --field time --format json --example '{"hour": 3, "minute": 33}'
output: {"hour": 8, "minute": 23}
